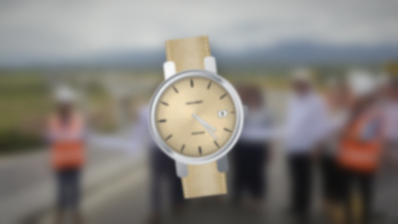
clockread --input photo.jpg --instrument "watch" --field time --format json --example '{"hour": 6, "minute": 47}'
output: {"hour": 4, "minute": 24}
